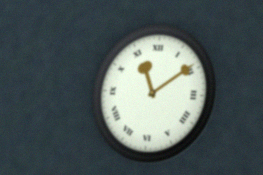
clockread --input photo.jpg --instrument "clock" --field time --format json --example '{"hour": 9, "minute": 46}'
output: {"hour": 11, "minute": 9}
